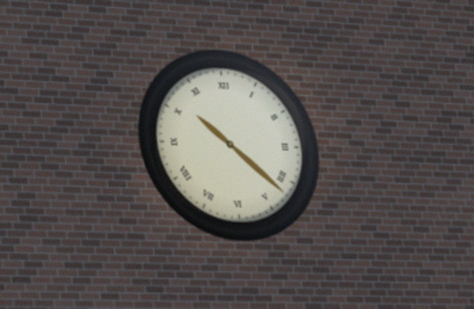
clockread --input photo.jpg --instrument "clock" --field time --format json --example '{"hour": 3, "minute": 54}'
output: {"hour": 10, "minute": 22}
